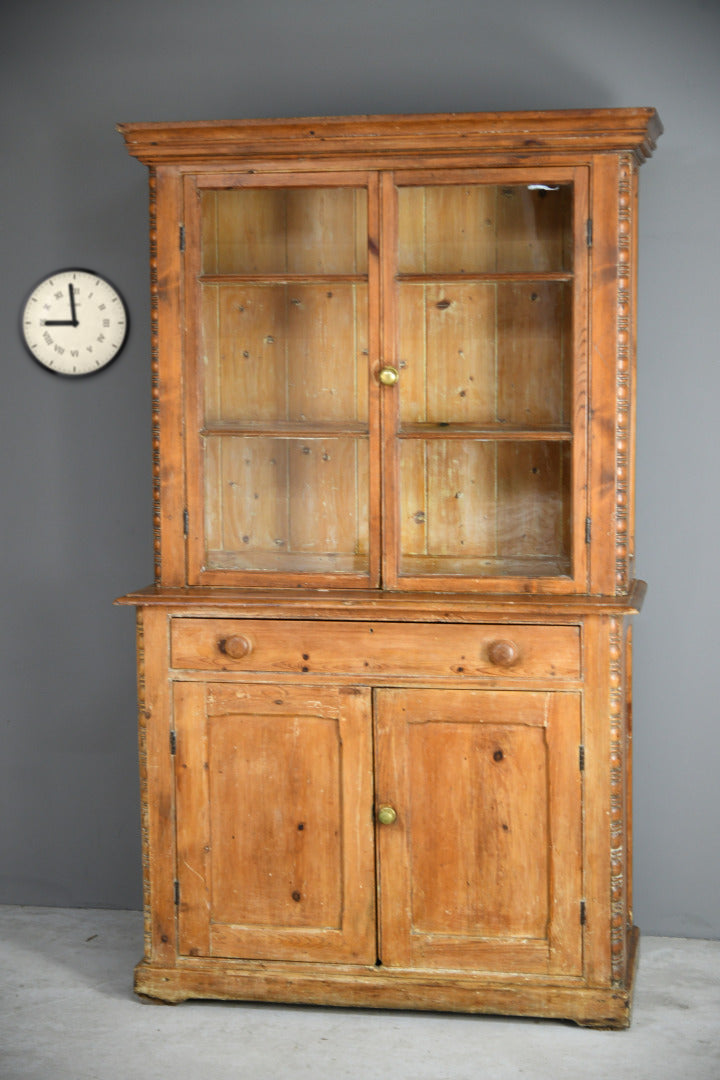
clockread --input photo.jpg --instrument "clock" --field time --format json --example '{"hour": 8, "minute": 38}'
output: {"hour": 8, "minute": 59}
